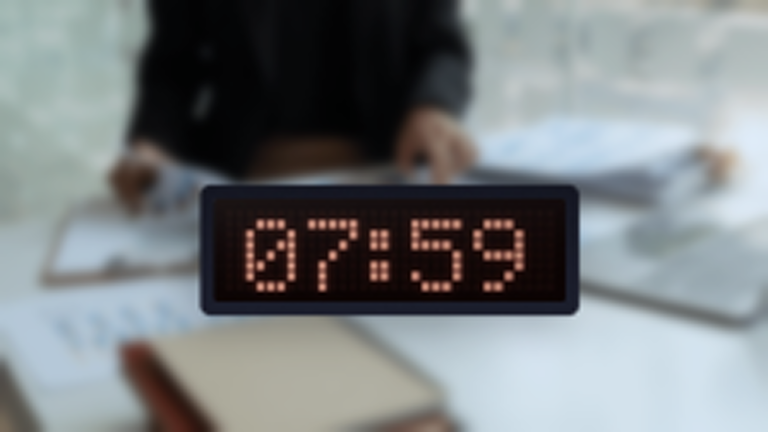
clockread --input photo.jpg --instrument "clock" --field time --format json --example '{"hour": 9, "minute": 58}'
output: {"hour": 7, "minute": 59}
